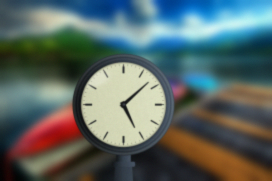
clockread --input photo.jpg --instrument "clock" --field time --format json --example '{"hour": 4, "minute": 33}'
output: {"hour": 5, "minute": 8}
